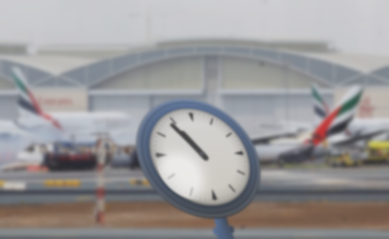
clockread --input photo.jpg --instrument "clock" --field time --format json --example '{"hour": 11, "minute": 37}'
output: {"hour": 10, "minute": 54}
